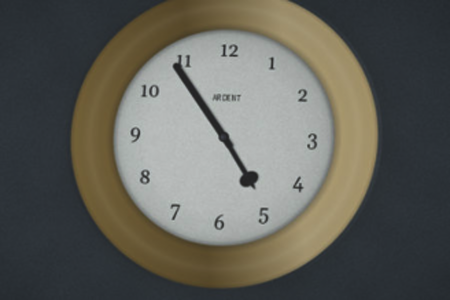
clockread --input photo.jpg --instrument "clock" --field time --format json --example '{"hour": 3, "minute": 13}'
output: {"hour": 4, "minute": 54}
